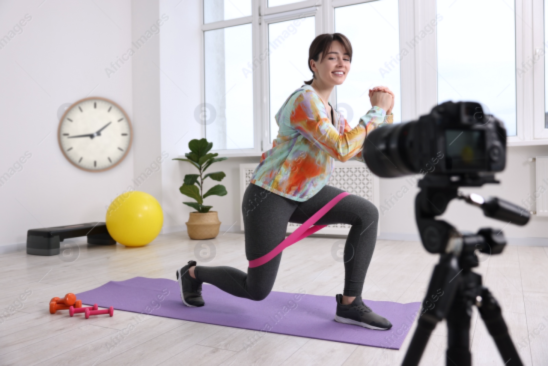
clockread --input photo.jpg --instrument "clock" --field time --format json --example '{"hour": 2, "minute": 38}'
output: {"hour": 1, "minute": 44}
